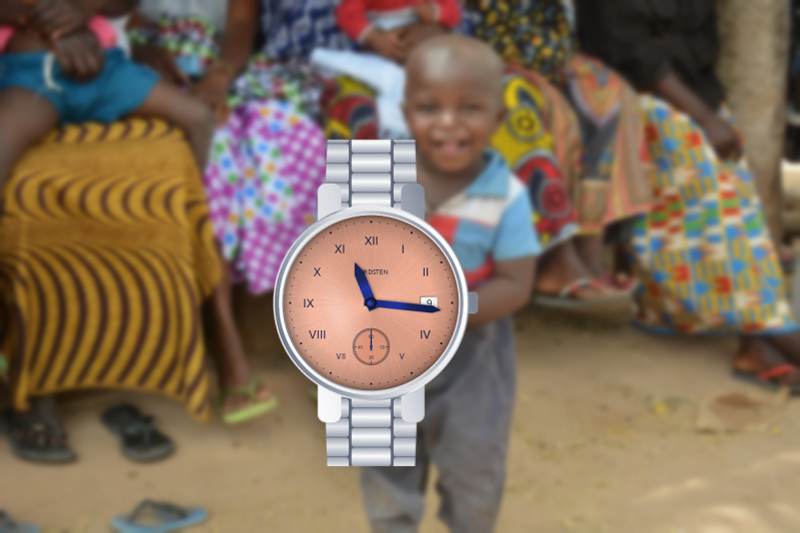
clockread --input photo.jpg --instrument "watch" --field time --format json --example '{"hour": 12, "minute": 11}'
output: {"hour": 11, "minute": 16}
